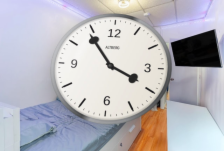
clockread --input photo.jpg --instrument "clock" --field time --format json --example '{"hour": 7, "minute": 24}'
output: {"hour": 3, "minute": 54}
